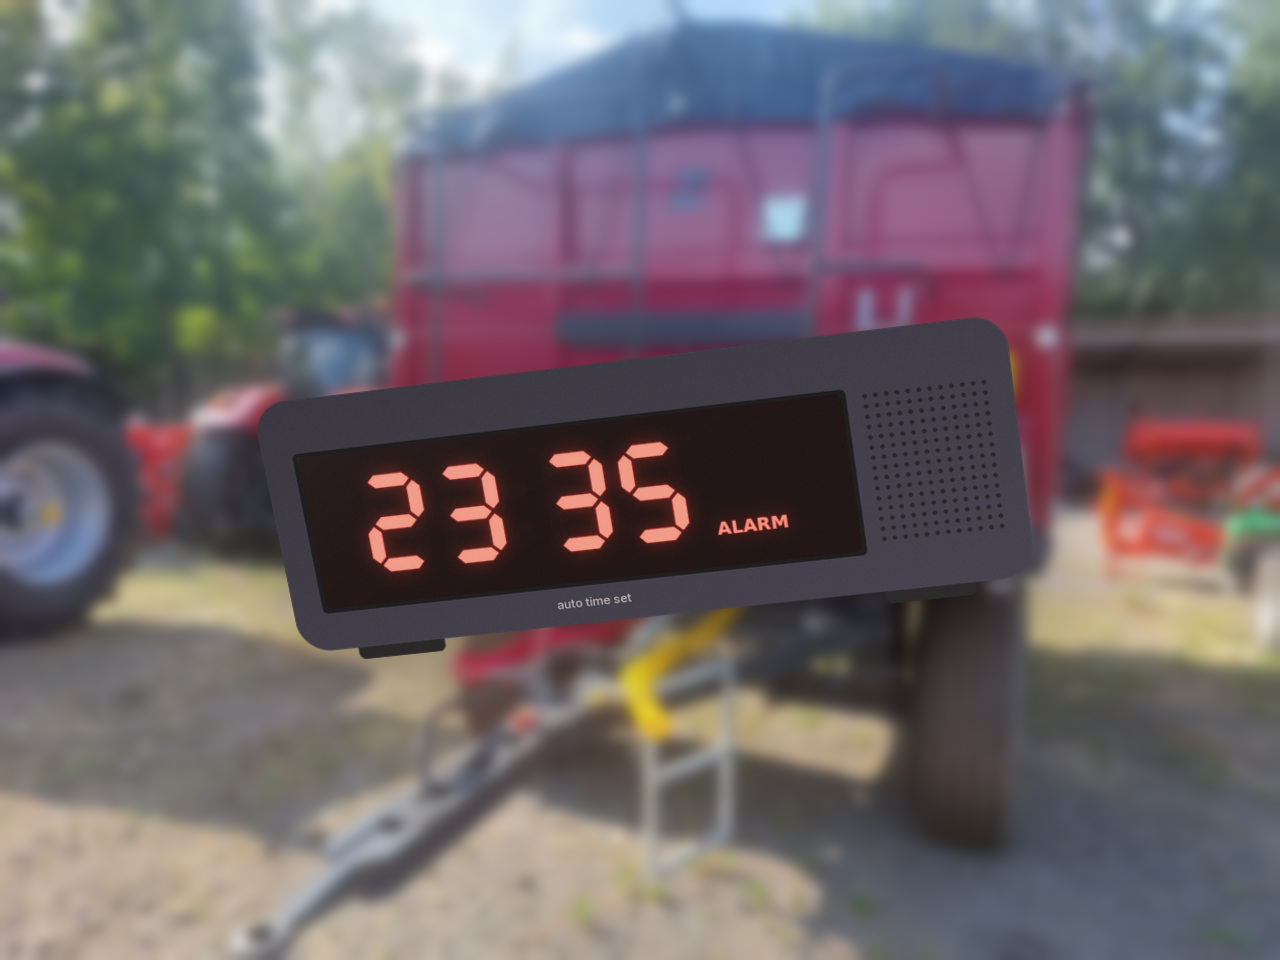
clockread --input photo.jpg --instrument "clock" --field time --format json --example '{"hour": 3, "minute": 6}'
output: {"hour": 23, "minute": 35}
